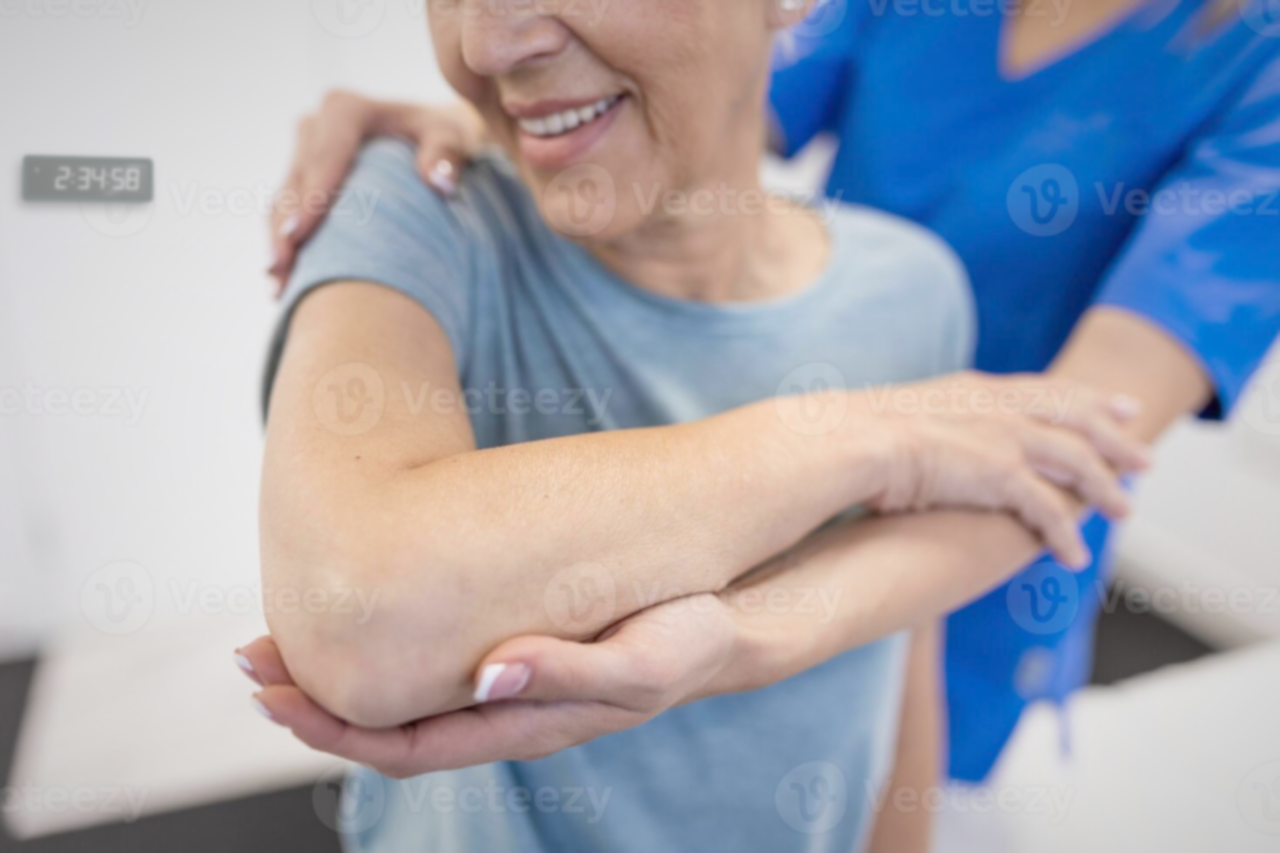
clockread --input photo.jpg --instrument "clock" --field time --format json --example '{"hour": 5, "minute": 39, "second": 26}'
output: {"hour": 2, "minute": 34, "second": 58}
